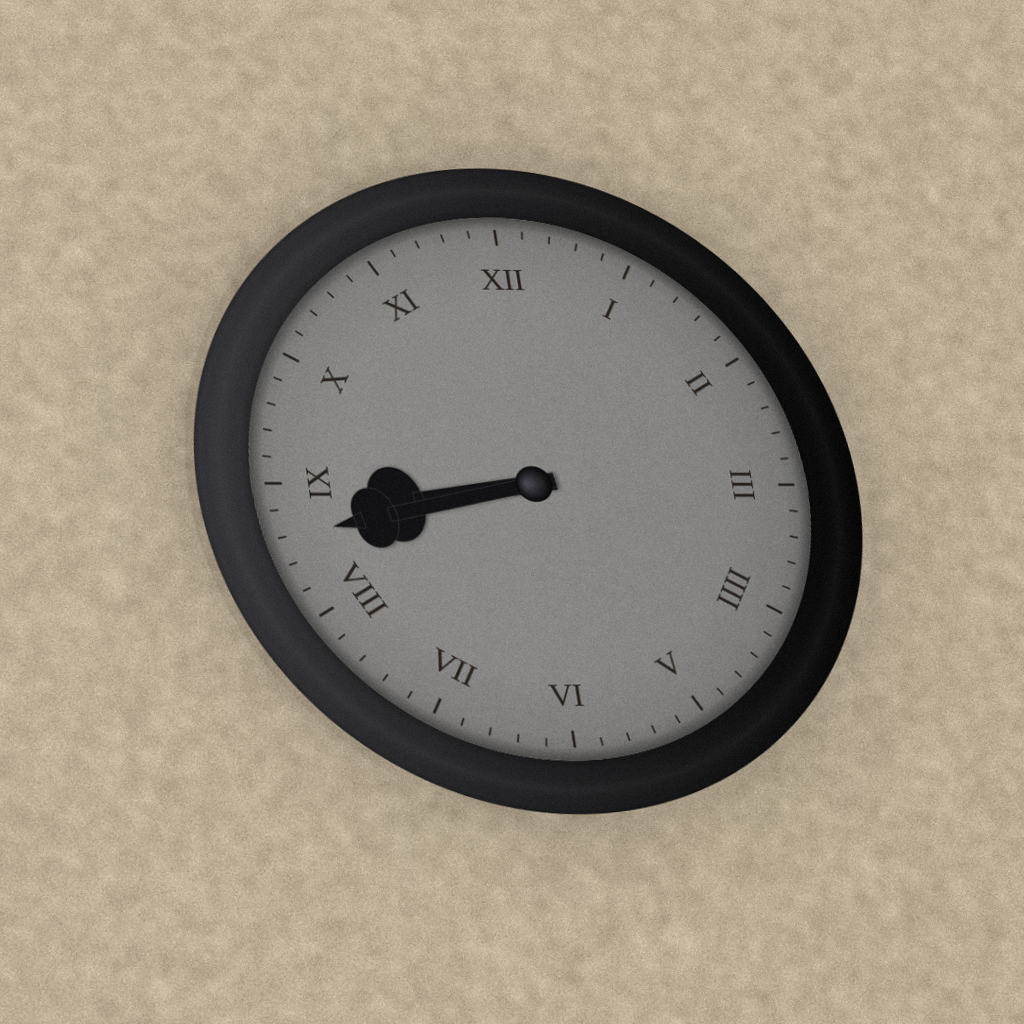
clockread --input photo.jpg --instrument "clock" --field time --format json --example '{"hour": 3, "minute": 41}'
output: {"hour": 8, "minute": 43}
